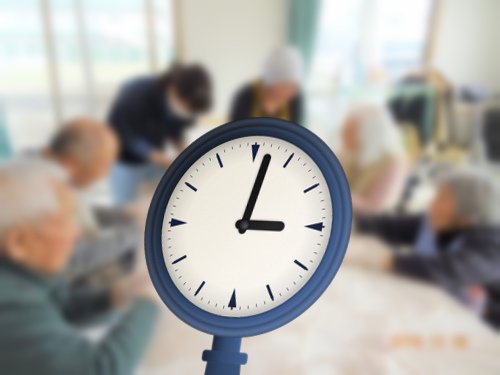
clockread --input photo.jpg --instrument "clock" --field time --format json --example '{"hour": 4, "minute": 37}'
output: {"hour": 3, "minute": 2}
